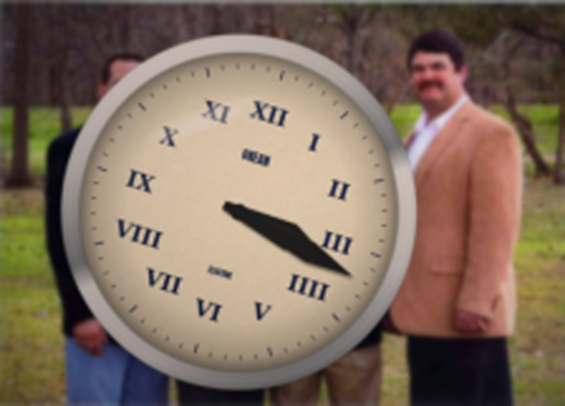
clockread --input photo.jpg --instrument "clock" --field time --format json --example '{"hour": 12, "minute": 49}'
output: {"hour": 3, "minute": 17}
